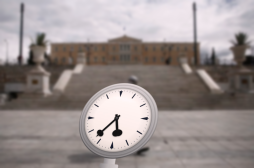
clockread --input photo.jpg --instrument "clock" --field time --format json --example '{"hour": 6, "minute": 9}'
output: {"hour": 5, "minute": 37}
